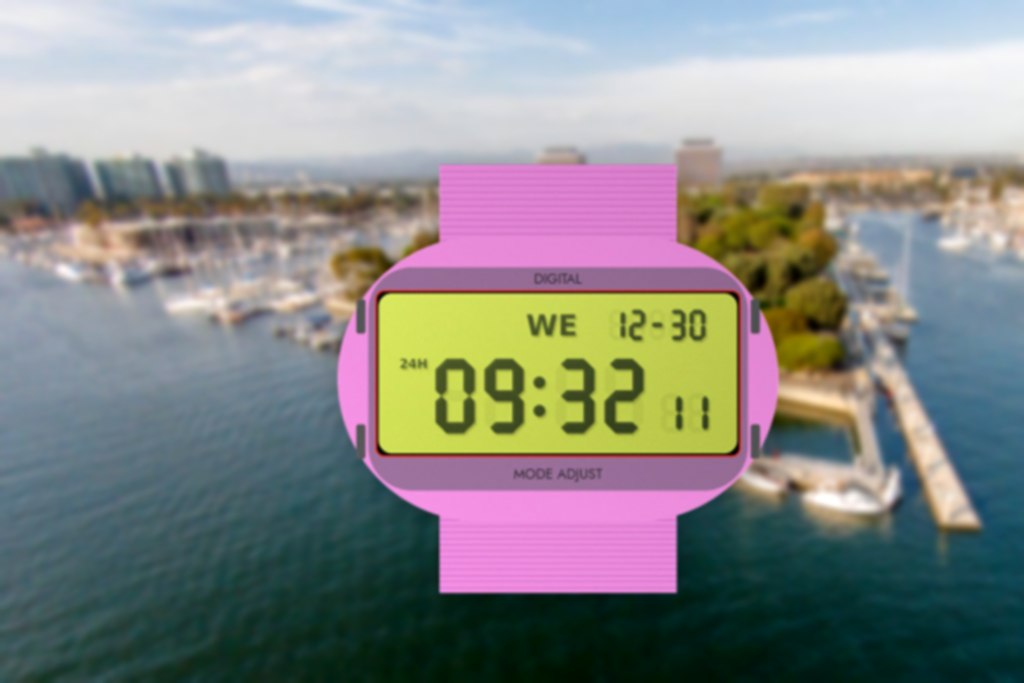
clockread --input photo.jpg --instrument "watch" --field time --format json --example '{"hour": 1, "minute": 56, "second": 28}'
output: {"hour": 9, "minute": 32, "second": 11}
